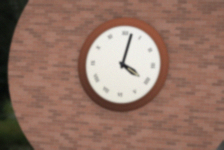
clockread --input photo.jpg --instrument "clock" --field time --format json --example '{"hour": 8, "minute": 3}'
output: {"hour": 4, "minute": 2}
